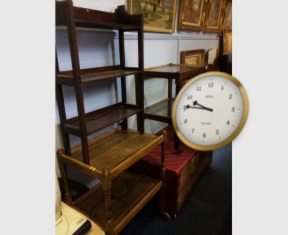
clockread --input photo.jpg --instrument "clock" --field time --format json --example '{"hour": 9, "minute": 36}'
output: {"hour": 9, "minute": 46}
